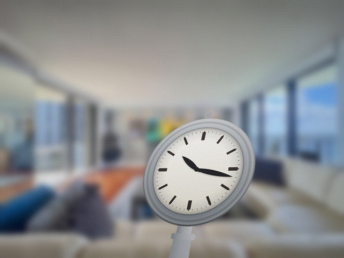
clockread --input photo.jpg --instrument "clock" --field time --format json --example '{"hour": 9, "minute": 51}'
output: {"hour": 10, "minute": 17}
